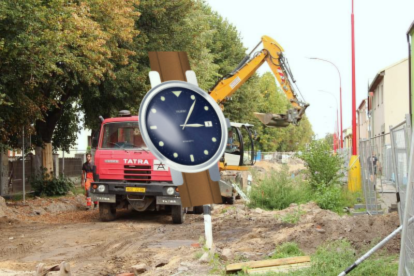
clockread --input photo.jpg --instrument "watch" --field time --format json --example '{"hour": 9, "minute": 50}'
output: {"hour": 3, "minute": 6}
